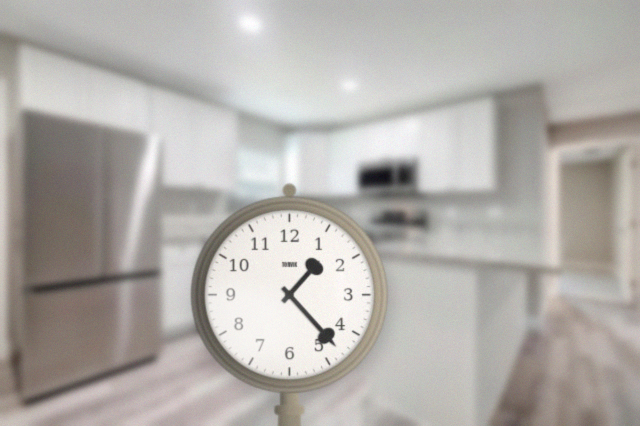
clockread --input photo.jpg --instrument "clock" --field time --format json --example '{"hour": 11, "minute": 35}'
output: {"hour": 1, "minute": 23}
